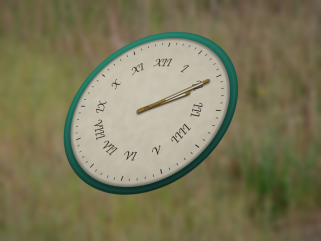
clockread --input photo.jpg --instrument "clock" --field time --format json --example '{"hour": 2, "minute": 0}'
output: {"hour": 2, "minute": 10}
